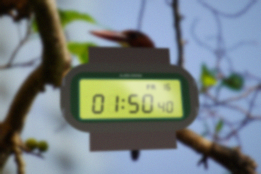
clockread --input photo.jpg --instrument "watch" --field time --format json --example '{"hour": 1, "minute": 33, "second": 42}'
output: {"hour": 1, "minute": 50, "second": 40}
